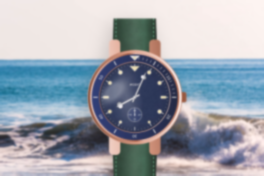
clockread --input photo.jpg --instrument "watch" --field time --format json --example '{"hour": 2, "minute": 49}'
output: {"hour": 8, "minute": 4}
